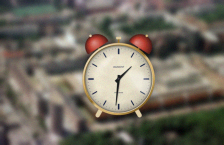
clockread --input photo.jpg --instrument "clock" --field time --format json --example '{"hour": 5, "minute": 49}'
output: {"hour": 1, "minute": 31}
